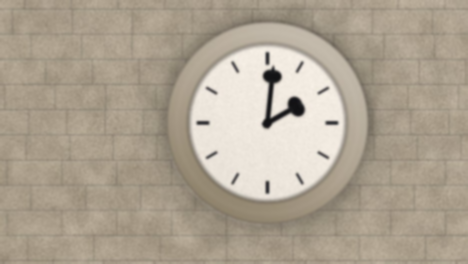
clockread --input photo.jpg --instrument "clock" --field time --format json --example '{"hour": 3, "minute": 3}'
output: {"hour": 2, "minute": 1}
